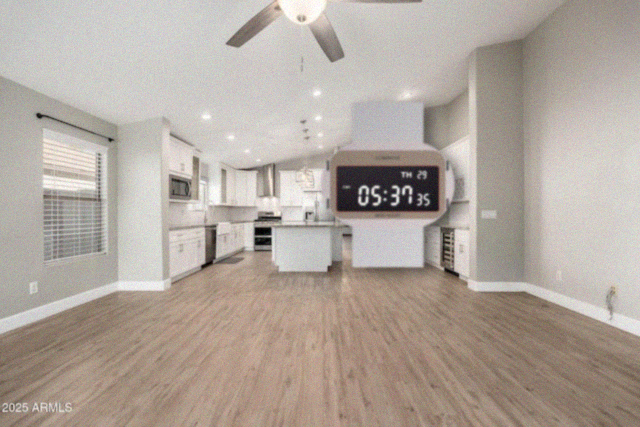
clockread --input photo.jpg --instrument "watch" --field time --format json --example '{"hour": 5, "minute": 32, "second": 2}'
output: {"hour": 5, "minute": 37, "second": 35}
